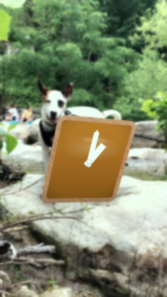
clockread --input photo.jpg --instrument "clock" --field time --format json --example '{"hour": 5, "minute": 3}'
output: {"hour": 1, "minute": 0}
